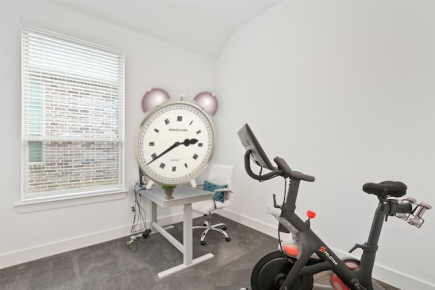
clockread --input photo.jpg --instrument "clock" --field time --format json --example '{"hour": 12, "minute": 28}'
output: {"hour": 2, "minute": 39}
